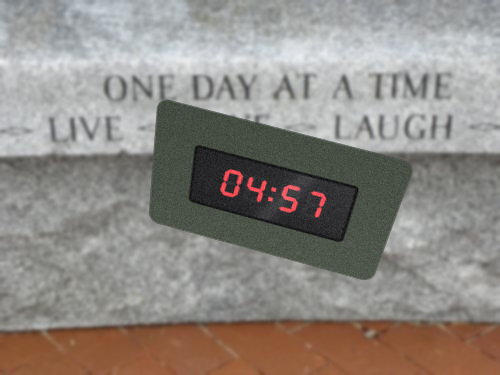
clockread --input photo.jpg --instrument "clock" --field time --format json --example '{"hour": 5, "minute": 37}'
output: {"hour": 4, "minute": 57}
